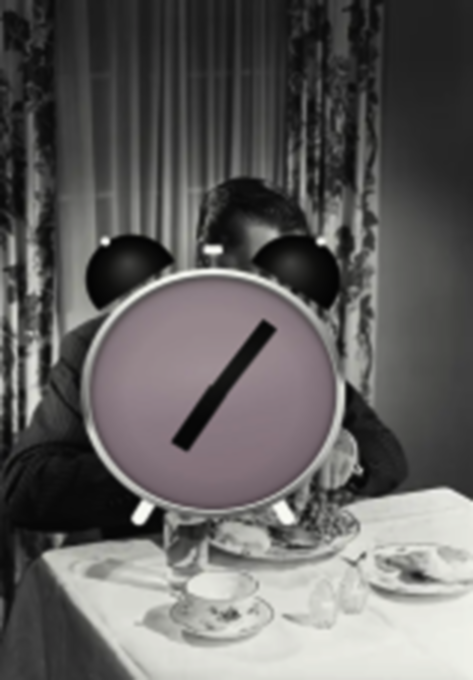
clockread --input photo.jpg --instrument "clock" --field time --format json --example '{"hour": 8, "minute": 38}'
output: {"hour": 7, "minute": 6}
